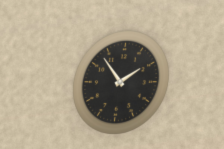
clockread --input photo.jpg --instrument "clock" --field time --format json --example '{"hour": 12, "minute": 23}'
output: {"hour": 1, "minute": 53}
